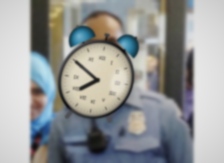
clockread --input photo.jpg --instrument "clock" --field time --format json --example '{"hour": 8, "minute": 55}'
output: {"hour": 7, "minute": 50}
